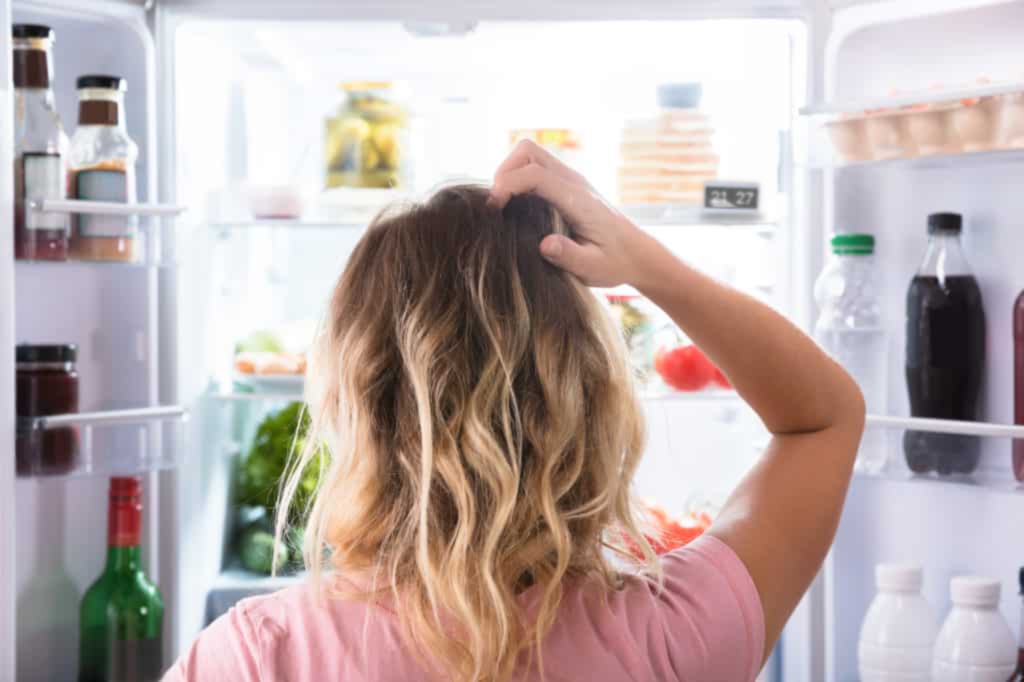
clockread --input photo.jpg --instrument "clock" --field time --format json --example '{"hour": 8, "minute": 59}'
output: {"hour": 21, "minute": 27}
